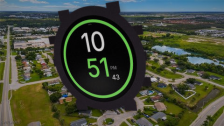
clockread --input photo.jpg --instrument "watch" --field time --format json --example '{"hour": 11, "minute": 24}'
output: {"hour": 10, "minute": 51}
